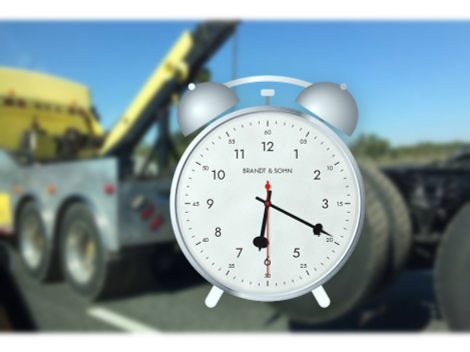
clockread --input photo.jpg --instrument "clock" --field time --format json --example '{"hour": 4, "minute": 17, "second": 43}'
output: {"hour": 6, "minute": 19, "second": 30}
